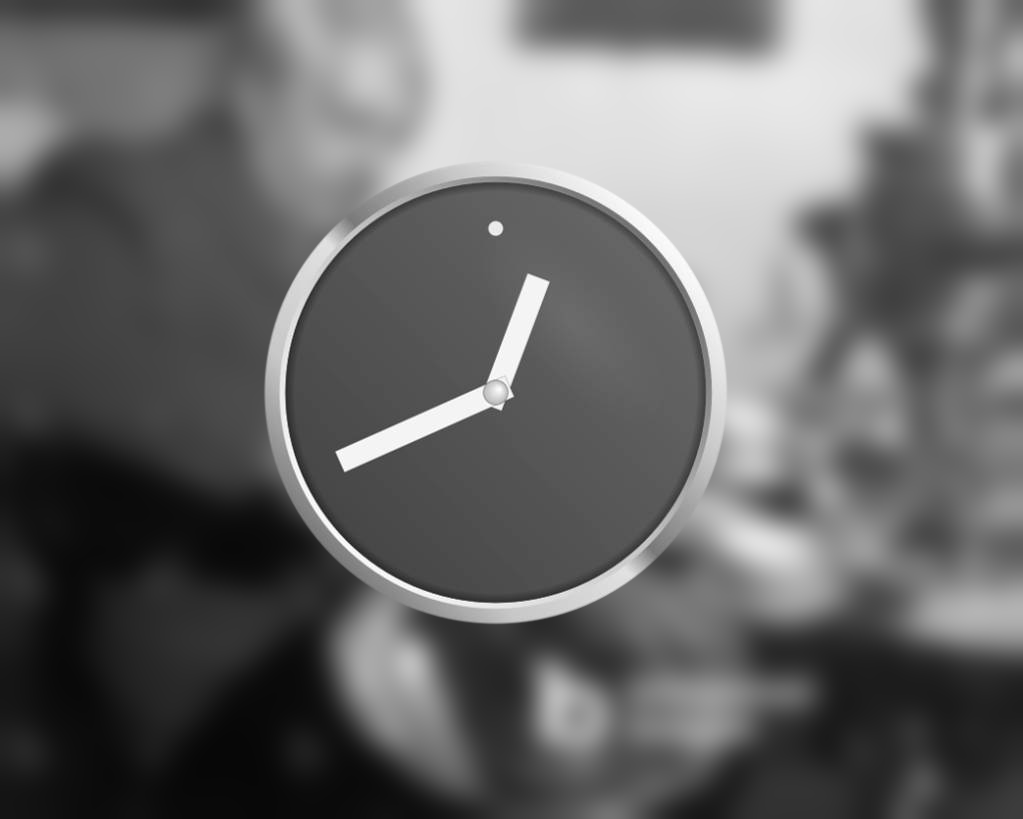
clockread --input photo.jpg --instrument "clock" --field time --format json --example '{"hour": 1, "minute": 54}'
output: {"hour": 12, "minute": 41}
